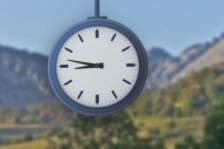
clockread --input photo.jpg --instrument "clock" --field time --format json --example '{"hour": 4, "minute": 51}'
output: {"hour": 8, "minute": 47}
